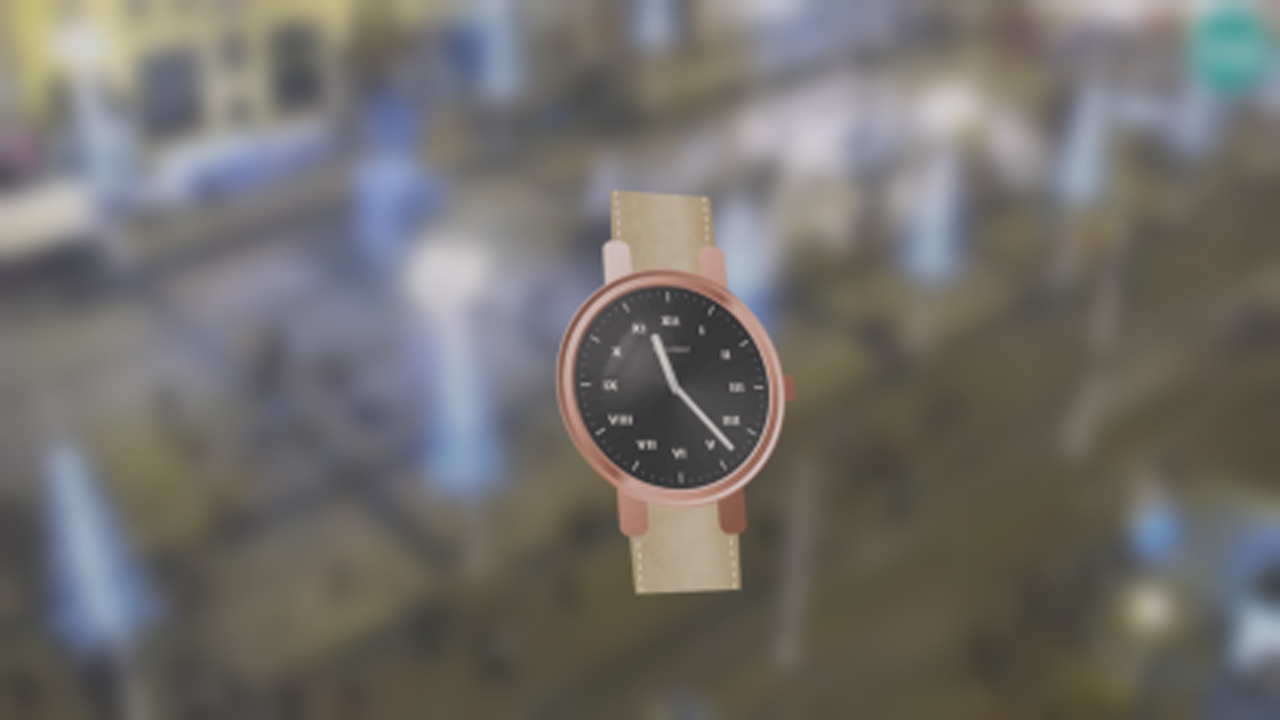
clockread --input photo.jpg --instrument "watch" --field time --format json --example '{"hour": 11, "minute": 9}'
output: {"hour": 11, "minute": 23}
